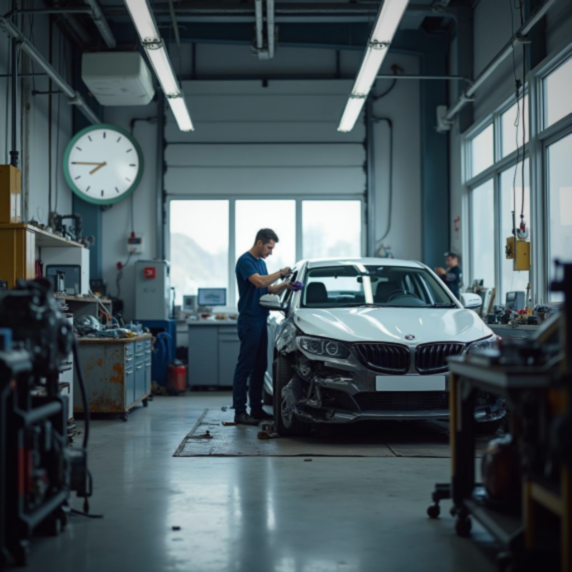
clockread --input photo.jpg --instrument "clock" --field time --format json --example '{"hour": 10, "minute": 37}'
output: {"hour": 7, "minute": 45}
